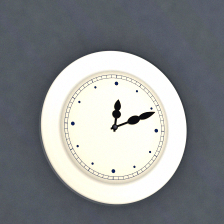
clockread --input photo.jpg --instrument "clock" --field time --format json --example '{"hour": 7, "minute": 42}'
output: {"hour": 12, "minute": 11}
